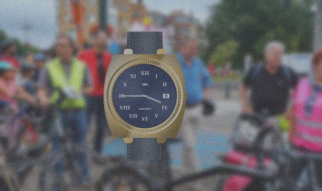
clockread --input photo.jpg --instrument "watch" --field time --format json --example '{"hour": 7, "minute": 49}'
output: {"hour": 3, "minute": 45}
